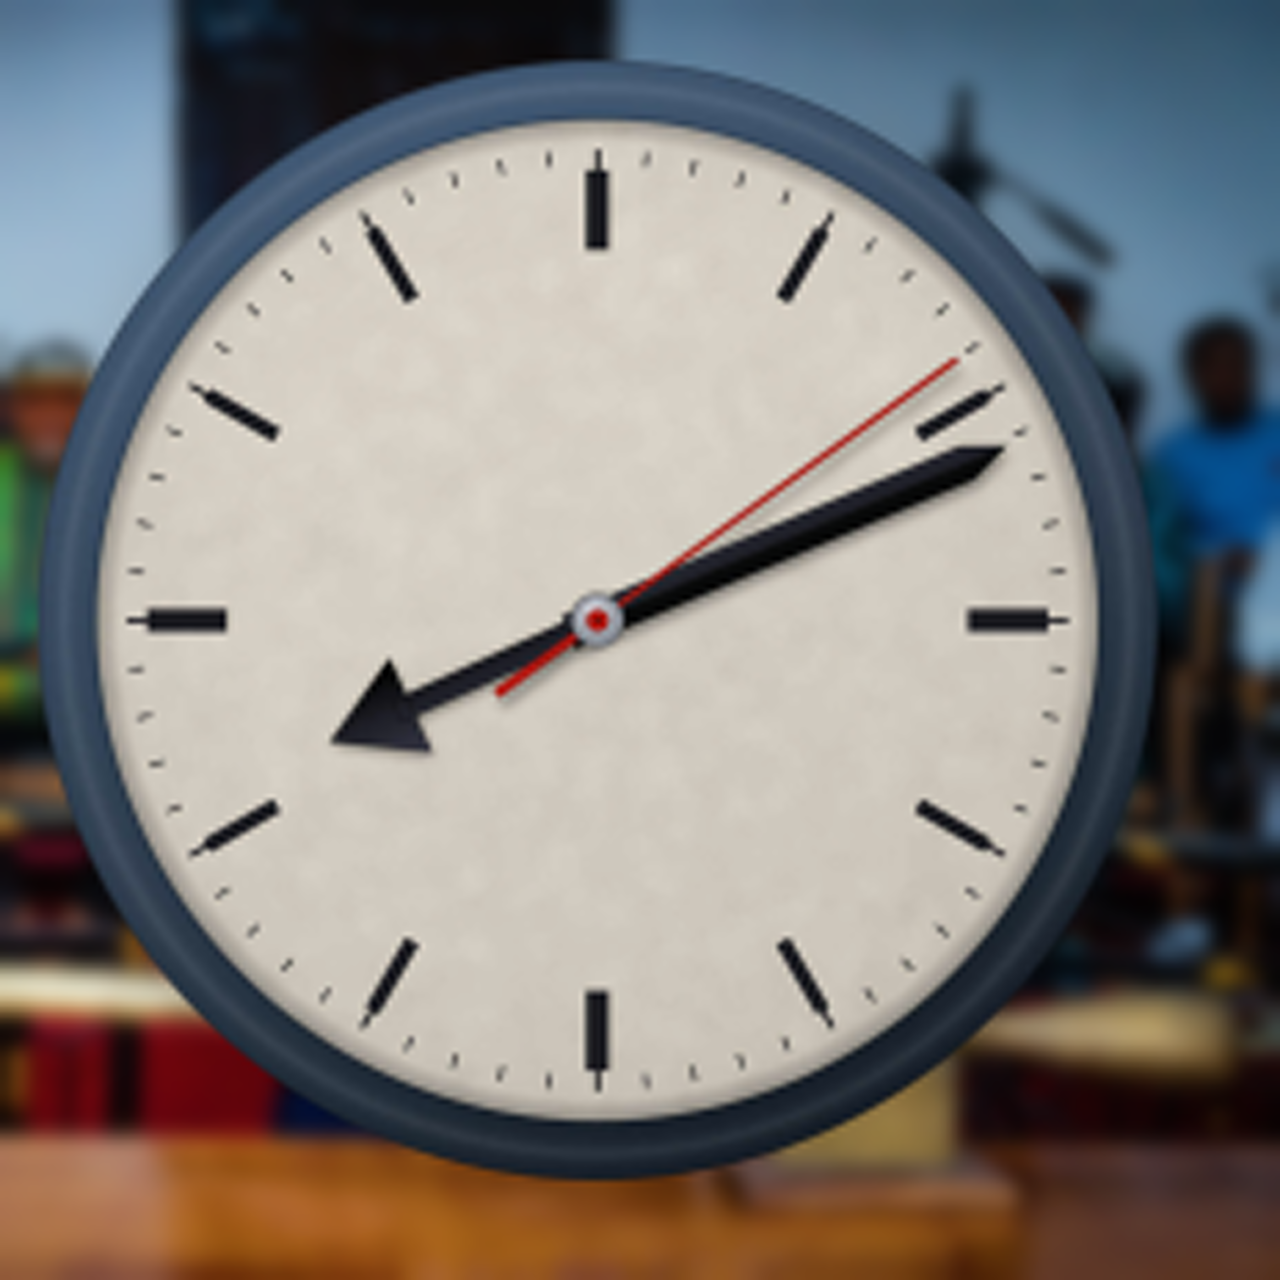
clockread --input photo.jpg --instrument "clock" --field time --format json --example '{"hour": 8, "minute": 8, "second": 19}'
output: {"hour": 8, "minute": 11, "second": 9}
